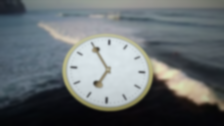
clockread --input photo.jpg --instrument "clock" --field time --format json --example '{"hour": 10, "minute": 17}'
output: {"hour": 6, "minute": 55}
